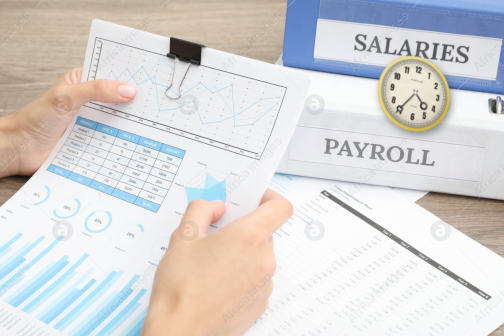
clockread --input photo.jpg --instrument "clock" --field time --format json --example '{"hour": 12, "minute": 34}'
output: {"hour": 4, "minute": 36}
